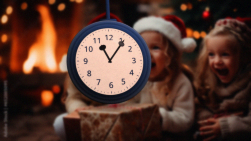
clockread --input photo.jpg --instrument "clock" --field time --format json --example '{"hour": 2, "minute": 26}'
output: {"hour": 11, "minute": 6}
